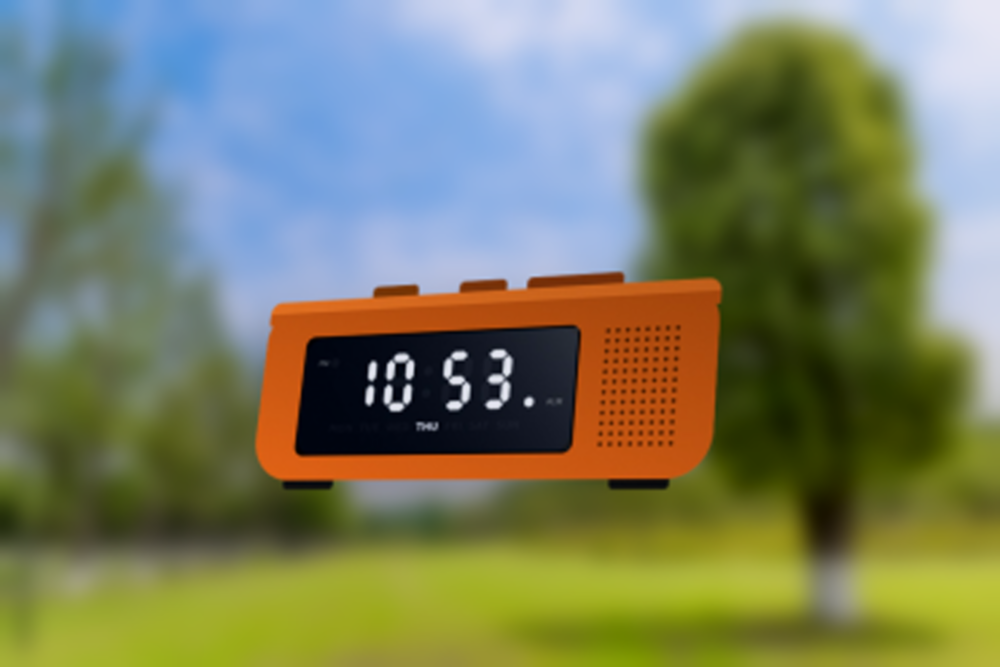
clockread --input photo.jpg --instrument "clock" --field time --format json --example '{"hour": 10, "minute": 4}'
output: {"hour": 10, "minute": 53}
